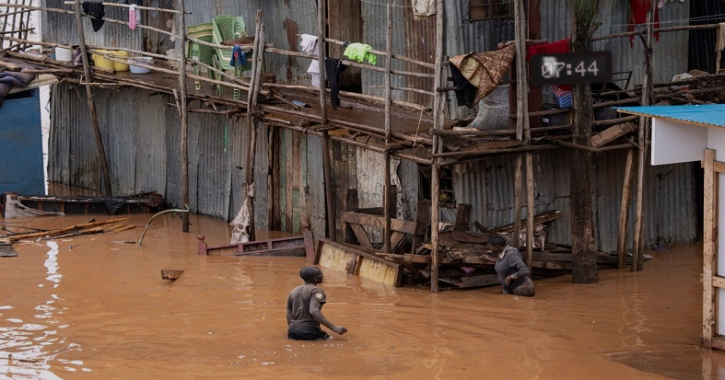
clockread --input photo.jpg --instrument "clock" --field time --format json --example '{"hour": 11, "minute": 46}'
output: {"hour": 7, "minute": 44}
